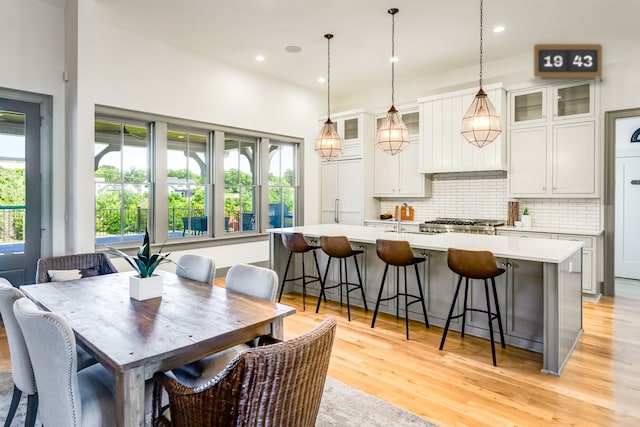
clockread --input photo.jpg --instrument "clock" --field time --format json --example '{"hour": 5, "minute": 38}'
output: {"hour": 19, "minute": 43}
